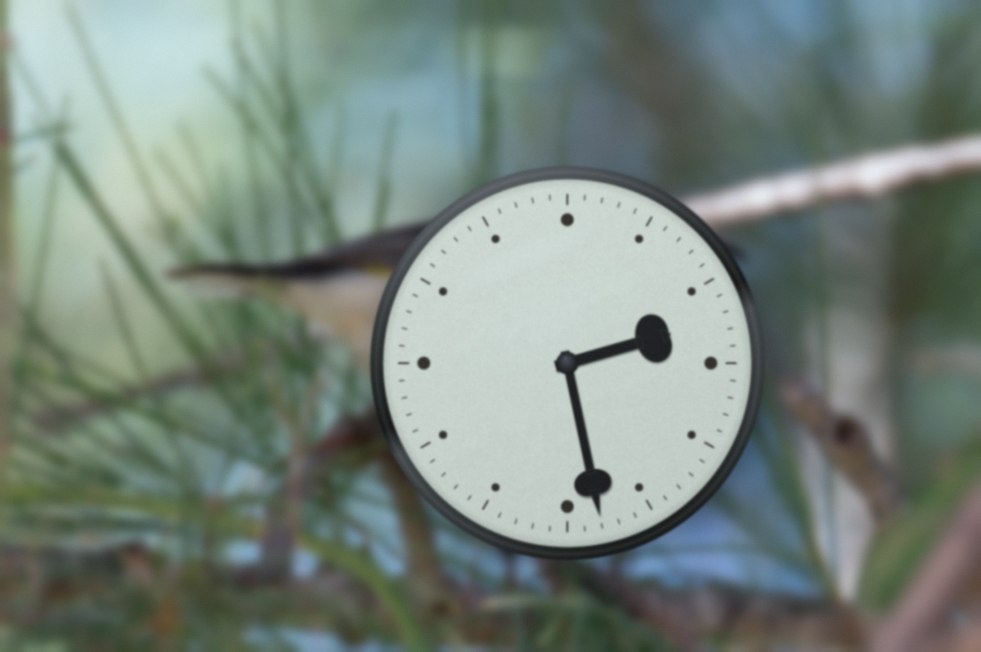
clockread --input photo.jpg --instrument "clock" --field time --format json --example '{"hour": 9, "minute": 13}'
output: {"hour": 2, "minute": 28}
